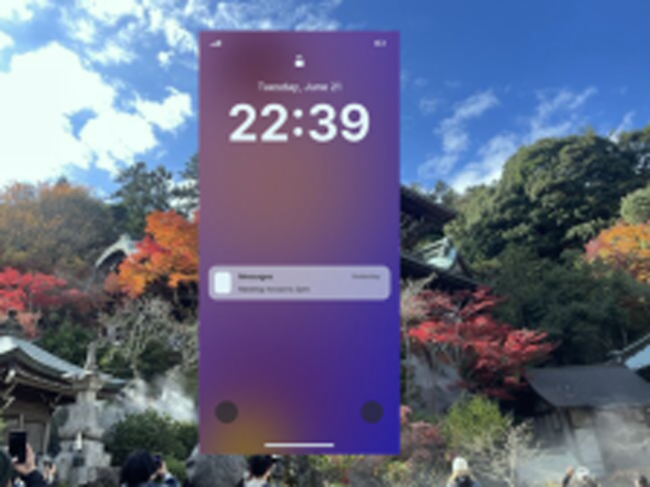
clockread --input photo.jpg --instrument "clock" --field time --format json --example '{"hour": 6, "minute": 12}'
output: {"hour": 22, "minute": 39}
